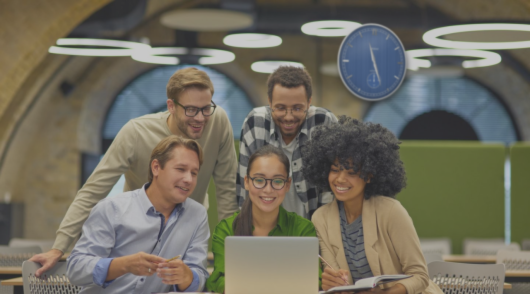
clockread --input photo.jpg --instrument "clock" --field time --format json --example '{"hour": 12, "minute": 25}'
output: {"hour": 11, "minute": 27}
